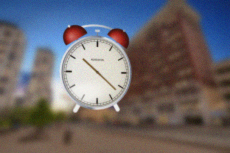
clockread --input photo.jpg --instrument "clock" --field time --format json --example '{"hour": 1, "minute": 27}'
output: {"hour": 10, "minute": 22}
